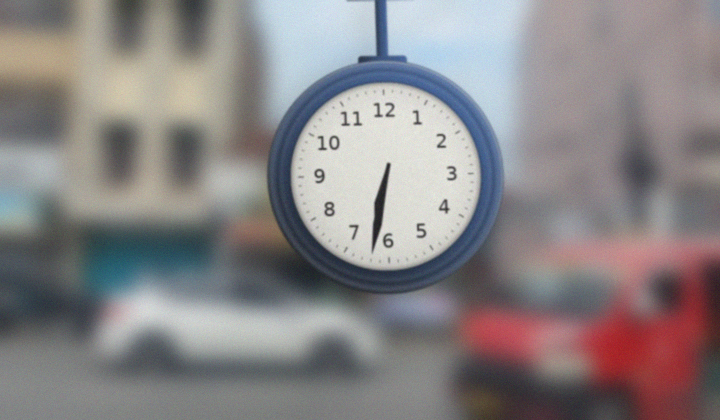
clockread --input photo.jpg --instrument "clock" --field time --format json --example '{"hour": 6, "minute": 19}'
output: {"hour": 6, "minute": 32}
